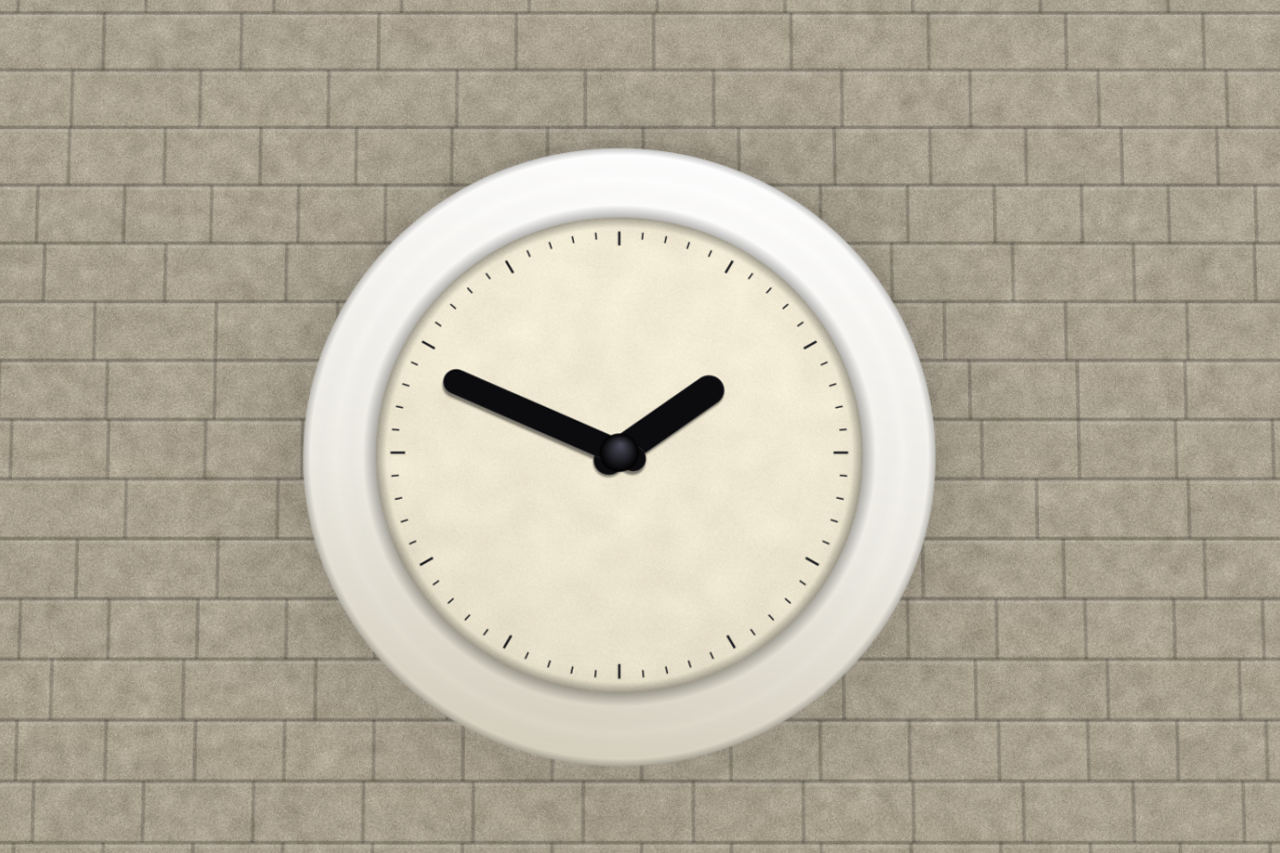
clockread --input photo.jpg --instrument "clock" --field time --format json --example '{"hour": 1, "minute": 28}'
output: {"hour": 1, "minute": 49}
